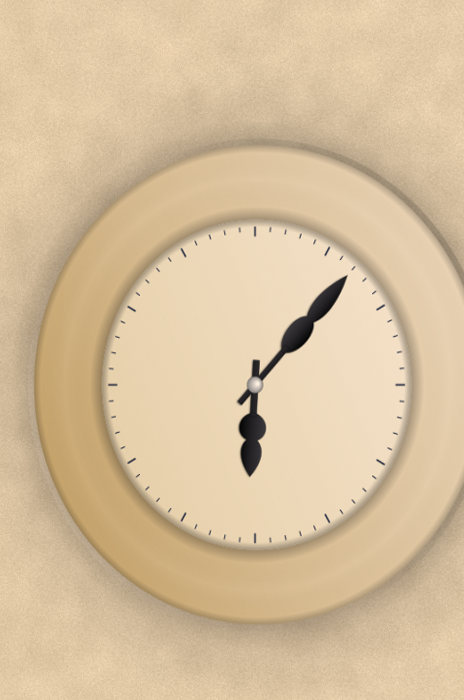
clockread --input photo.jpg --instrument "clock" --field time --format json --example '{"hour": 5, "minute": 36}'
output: {"hour": 6, "minute": 7}
